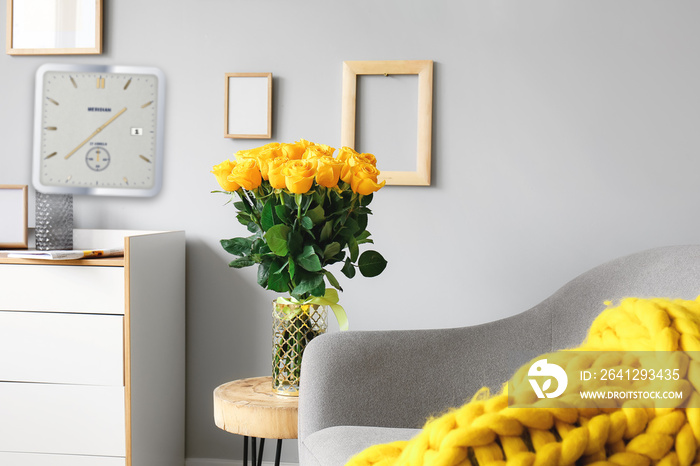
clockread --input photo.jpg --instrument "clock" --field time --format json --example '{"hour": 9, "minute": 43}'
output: {"hour": 1, "minute": 38}
